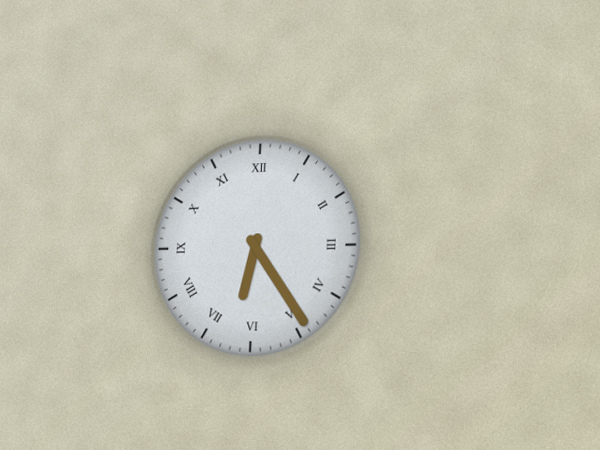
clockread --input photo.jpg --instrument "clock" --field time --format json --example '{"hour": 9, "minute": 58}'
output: {"hour": 6, "minute": 24}
